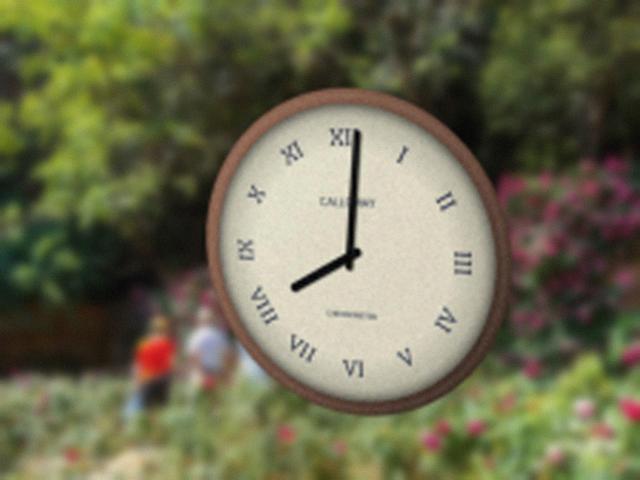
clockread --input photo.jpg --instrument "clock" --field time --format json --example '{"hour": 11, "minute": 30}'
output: {"hour": 8, "minute": 1}
